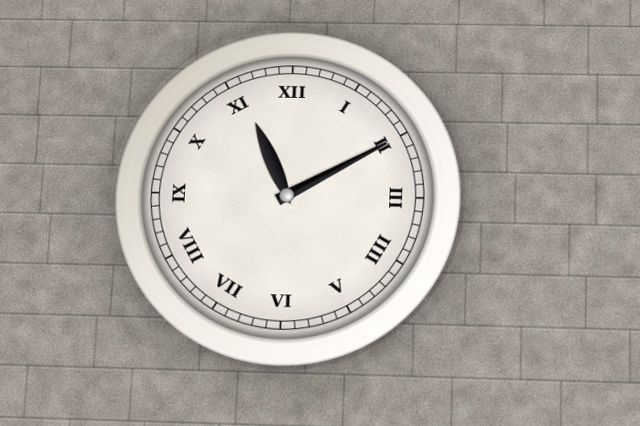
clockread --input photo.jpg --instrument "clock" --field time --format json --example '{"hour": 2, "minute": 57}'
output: {"hour": 11, "minute": 10}
